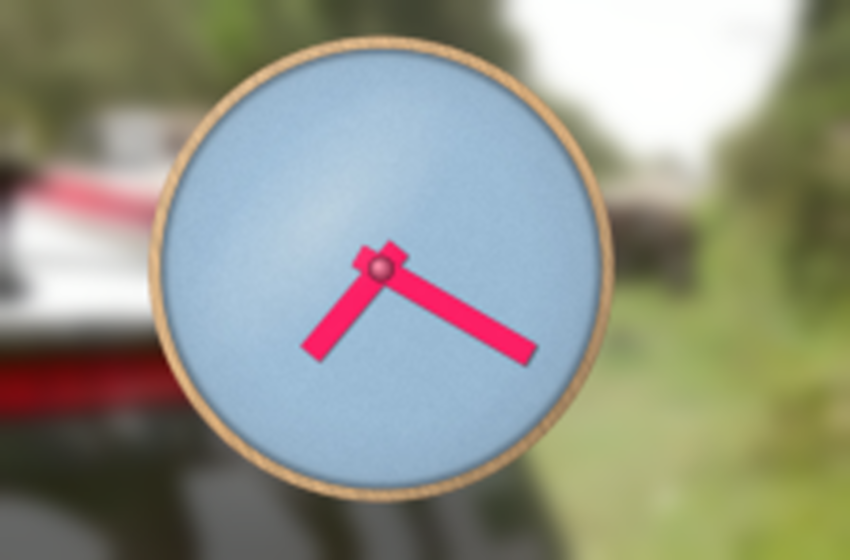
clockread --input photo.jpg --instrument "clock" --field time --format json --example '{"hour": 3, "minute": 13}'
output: {"hour": 7, "minute": 20}
